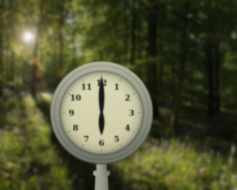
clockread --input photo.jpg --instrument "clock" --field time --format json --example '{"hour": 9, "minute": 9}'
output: {"hour": 6, "minute": 0}
